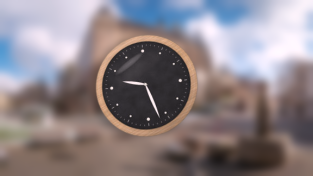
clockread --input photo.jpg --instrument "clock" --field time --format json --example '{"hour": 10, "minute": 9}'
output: {"hour": 9, "minute": 27}
